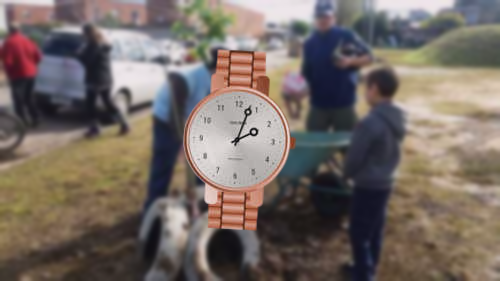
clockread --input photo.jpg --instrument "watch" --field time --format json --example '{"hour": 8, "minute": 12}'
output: {"hour": 2, "minute": 3}
